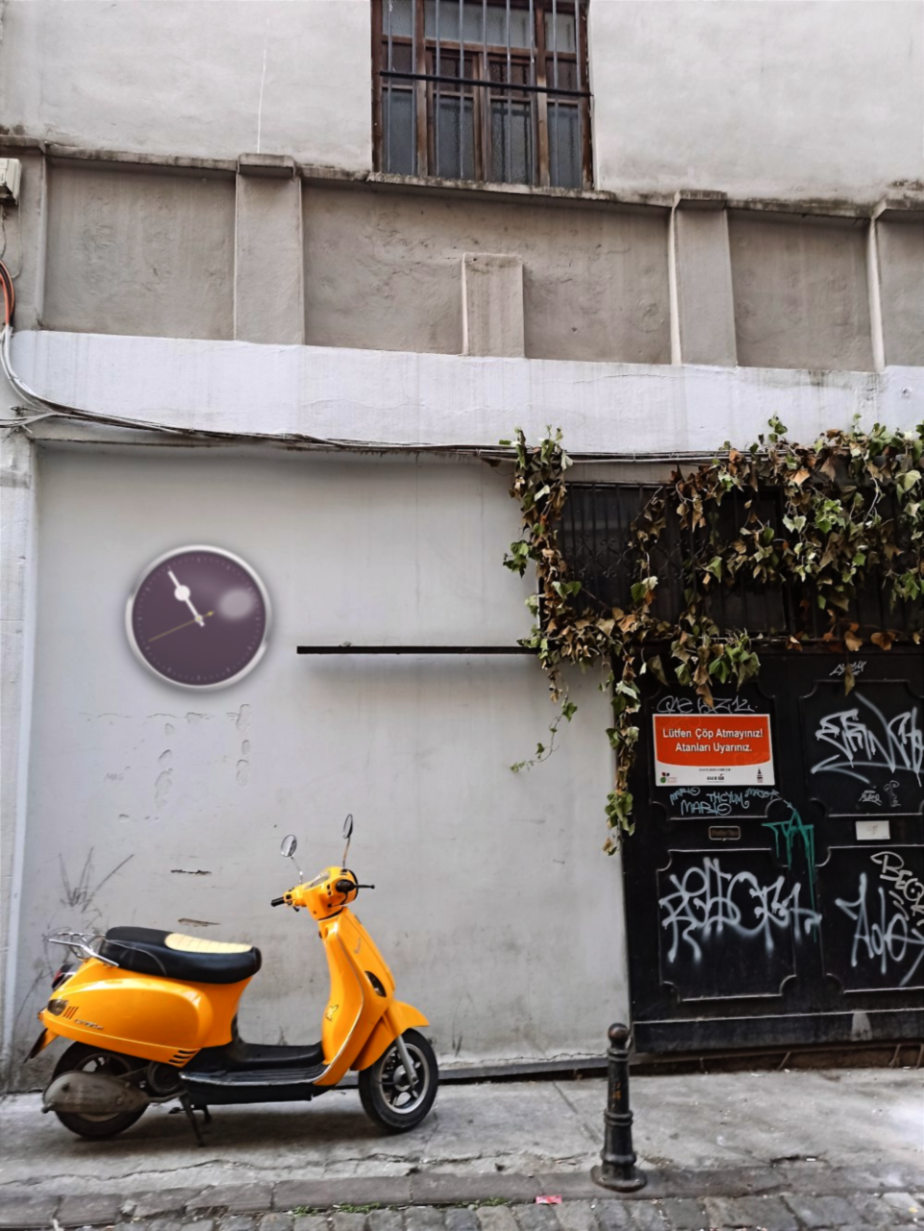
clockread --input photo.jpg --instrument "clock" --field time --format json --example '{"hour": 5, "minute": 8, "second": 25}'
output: {"hour": 10, "minute": 54, "second": 41}
